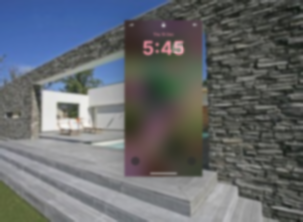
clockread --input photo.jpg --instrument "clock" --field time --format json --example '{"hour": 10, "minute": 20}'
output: {"hour": 5, "minute": 45}
